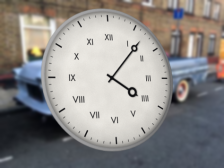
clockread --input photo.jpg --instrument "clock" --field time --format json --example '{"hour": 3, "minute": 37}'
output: {"hour": 4, "minute": 7}
